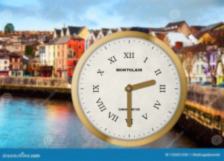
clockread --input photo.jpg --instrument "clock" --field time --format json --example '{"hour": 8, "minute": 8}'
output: {"hour": 2, "minute": 30}
